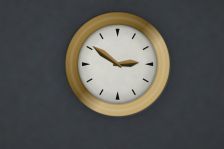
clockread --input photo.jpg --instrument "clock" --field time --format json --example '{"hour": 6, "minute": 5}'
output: {"hour": 2, "minute": 51}
